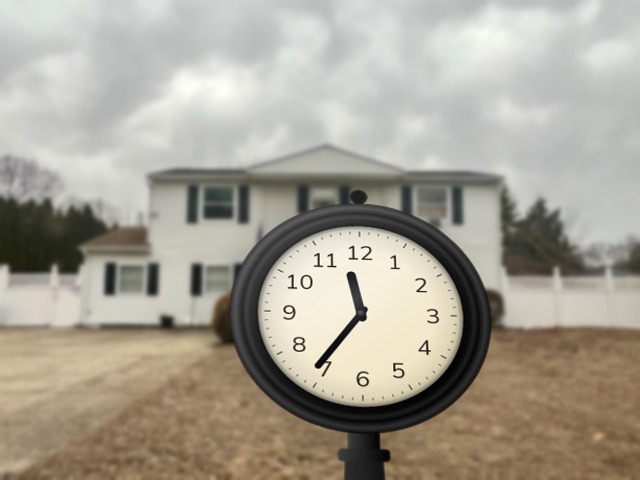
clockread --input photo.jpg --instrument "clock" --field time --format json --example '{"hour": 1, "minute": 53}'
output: {"hour": 11, "minute": 36}
